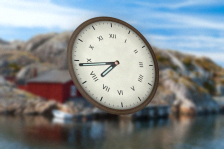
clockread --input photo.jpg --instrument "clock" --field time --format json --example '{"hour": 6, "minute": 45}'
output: {"hour": 7, "minute": 44}
